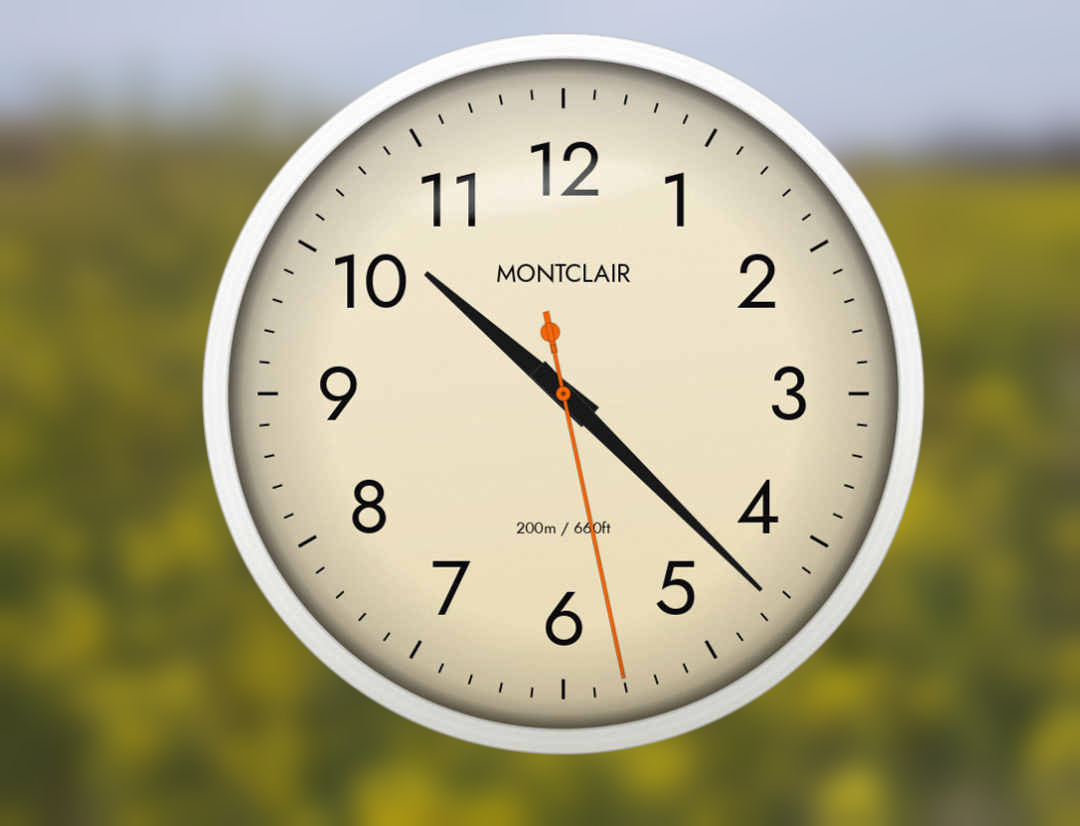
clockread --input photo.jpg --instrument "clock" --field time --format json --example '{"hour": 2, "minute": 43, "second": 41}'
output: {"hour": 10, "minute": 22, "second": 28}
